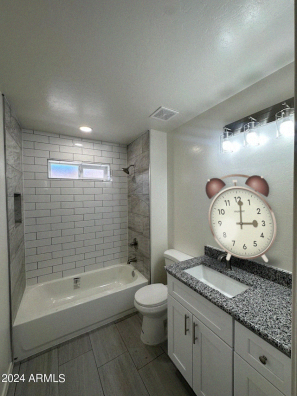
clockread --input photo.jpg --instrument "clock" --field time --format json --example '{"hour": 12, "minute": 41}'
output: {"hour": 3, "minute": 1}
